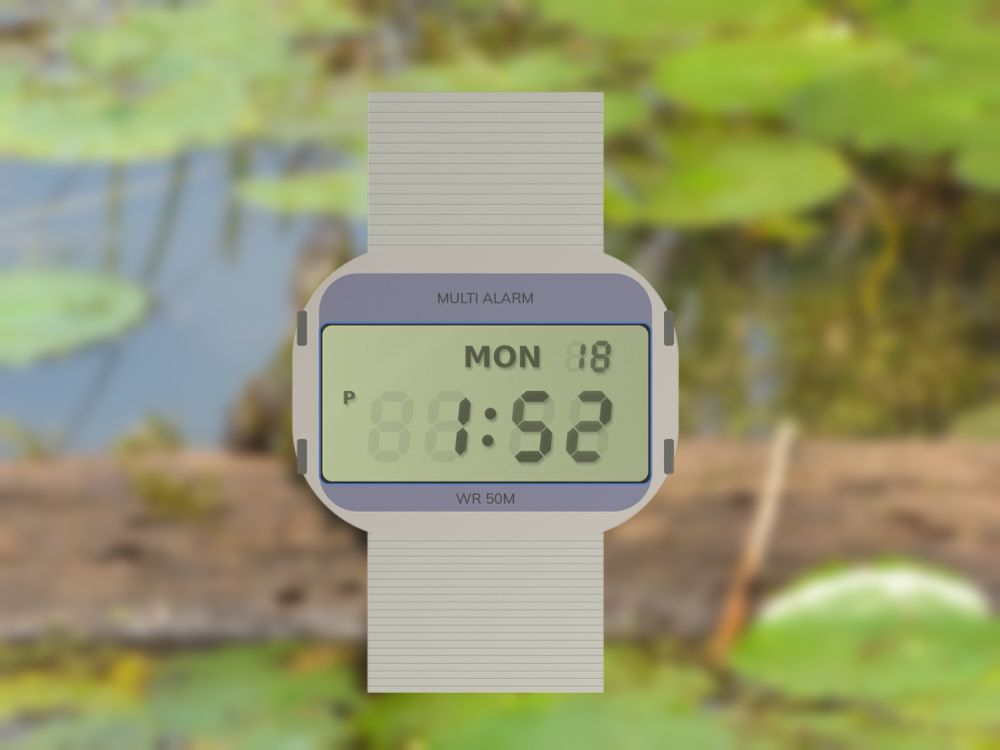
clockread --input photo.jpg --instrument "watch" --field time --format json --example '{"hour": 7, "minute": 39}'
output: {"hour": 1, "minute": 52}
